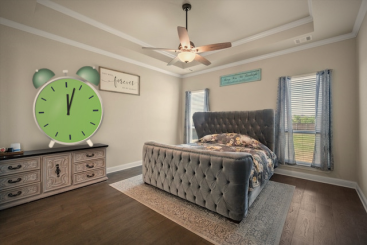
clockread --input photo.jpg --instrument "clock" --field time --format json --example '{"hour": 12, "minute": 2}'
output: {"hour": 12, "minute": 3}
